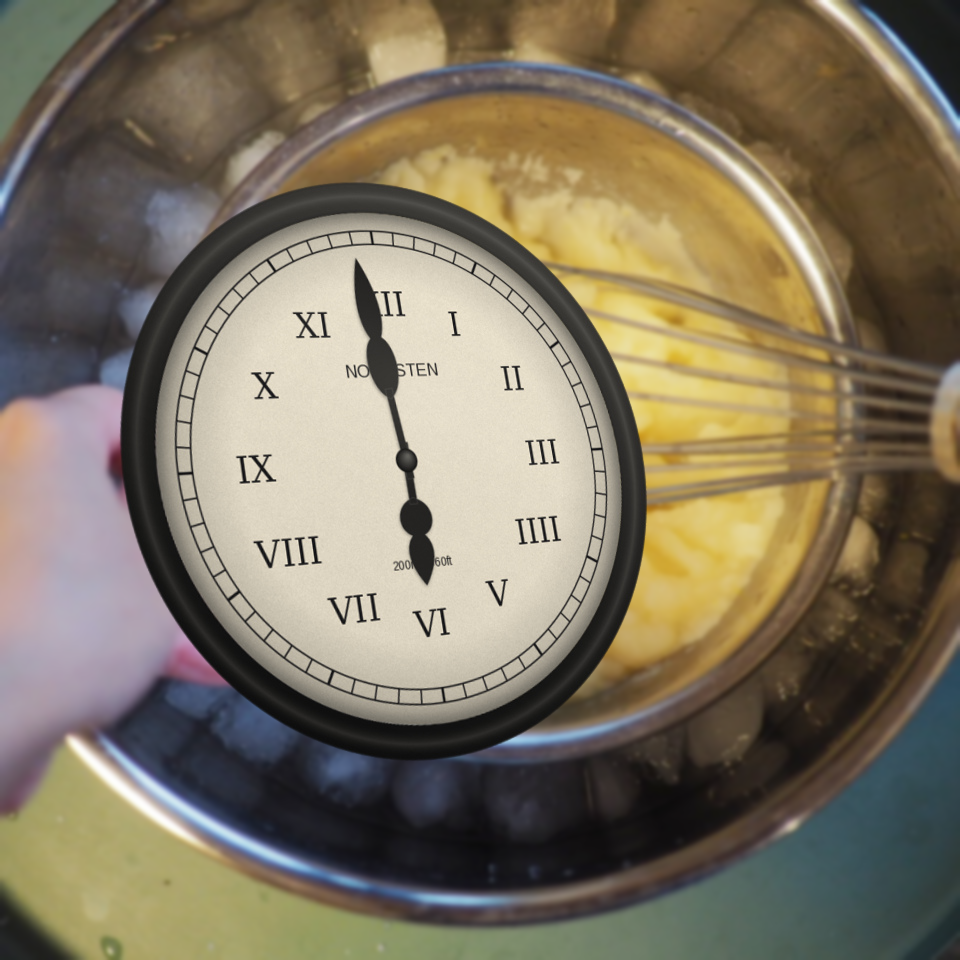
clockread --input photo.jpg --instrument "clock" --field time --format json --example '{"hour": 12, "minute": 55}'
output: {"hour": 5, "minute": 59}
